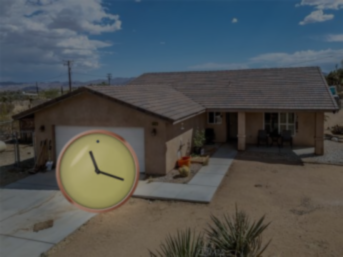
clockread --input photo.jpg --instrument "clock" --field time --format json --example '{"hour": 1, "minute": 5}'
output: {"hour": 11, "minute": 18}
